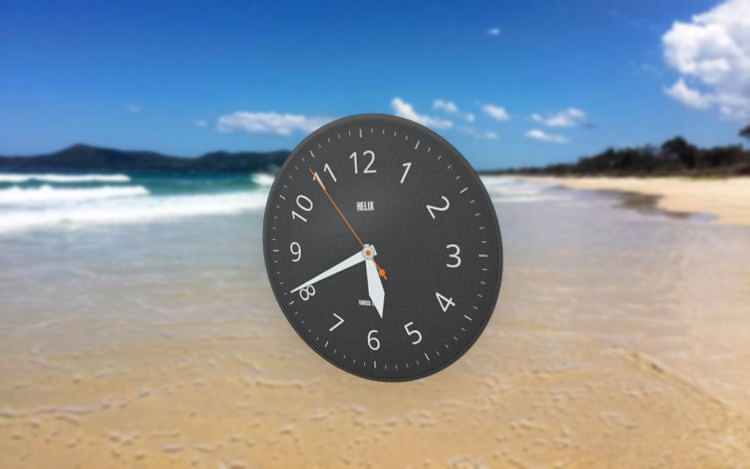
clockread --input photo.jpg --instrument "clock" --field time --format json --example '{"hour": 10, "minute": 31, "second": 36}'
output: {"hour": 5, "minute": 40, "second": 54}
